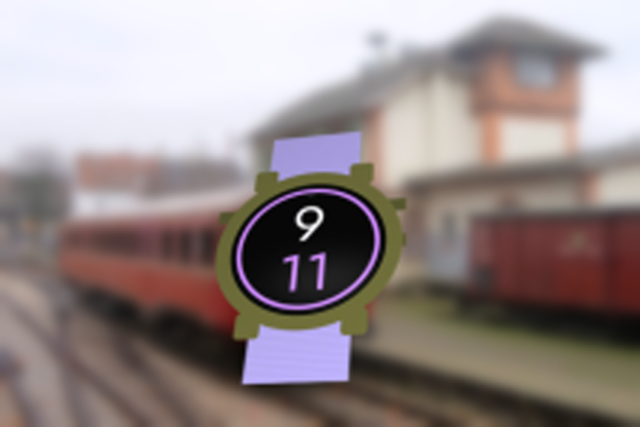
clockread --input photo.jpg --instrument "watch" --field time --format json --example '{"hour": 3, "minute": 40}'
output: {"hour": 9, "minute": 11}
